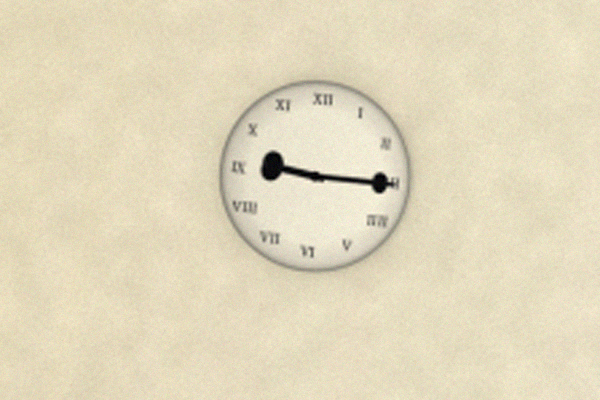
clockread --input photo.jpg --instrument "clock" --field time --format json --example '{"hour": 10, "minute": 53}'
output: {"hour": 9, "minute": 15}
